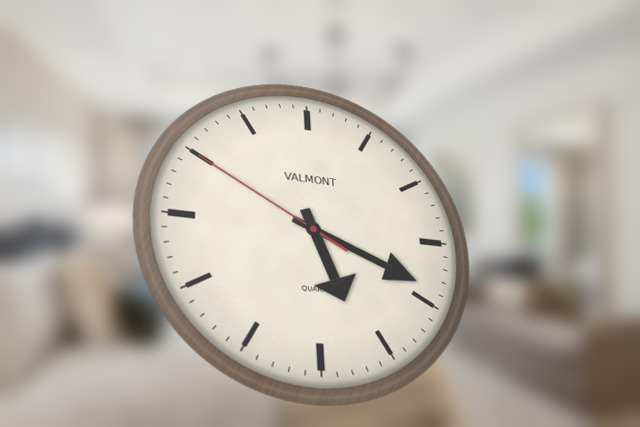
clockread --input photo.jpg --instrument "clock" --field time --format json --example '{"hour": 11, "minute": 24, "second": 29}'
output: {"hour": 5, "minute": 18, "second": 50}
